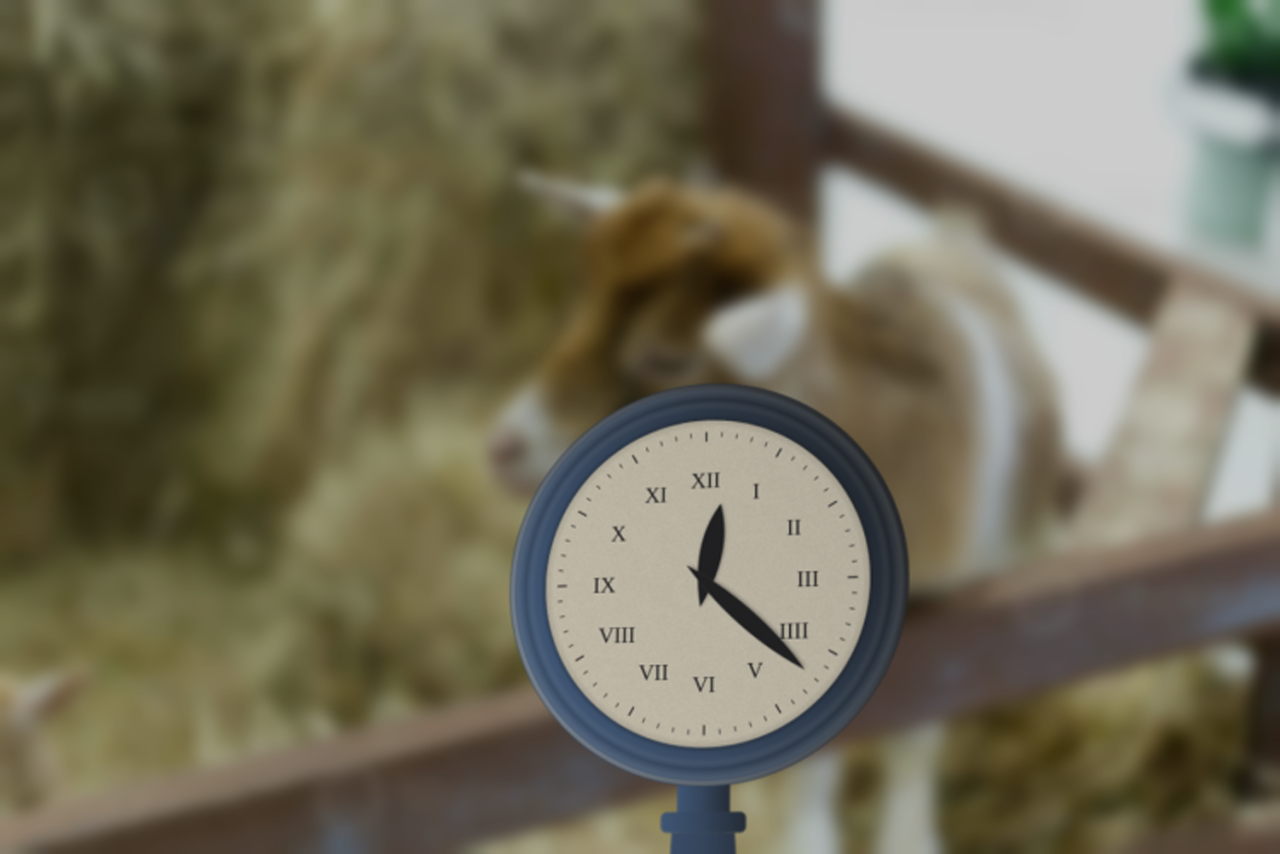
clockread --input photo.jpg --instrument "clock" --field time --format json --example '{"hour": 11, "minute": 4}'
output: {"hour": 12, "minute": 22}
